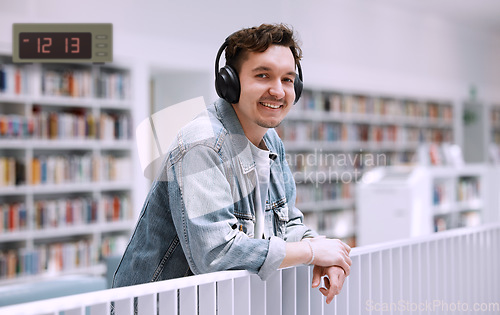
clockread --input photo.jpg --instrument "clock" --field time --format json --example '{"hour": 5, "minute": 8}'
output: {"hour": 12, "minute": 13}
